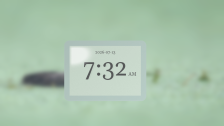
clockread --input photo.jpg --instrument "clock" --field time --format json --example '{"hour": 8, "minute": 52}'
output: {"hour": 7, "minute": 32}
